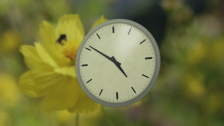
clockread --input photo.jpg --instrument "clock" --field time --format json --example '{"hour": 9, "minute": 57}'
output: {"hour": 4, "minute": 51}
